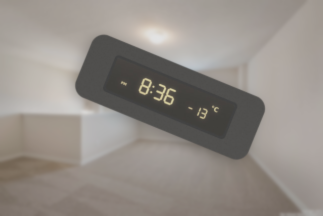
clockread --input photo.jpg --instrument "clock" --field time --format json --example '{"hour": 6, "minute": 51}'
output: {"hour": 8, "minute": 36}
